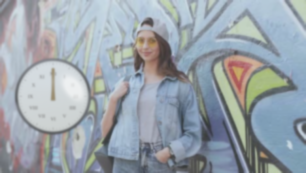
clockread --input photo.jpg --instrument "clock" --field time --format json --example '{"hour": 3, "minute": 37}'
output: {"hour": 12, "minute": 0}
